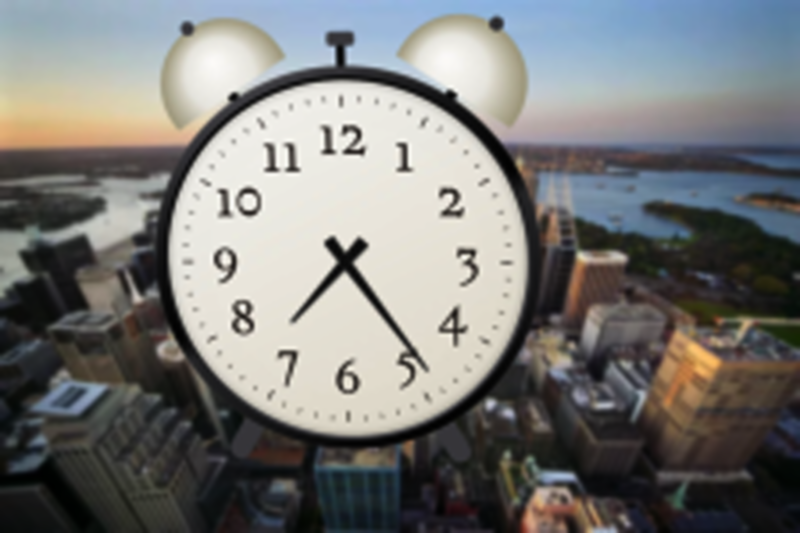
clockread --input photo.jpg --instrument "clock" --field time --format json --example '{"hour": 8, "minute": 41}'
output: {"hour": 7, "minute": 24}
